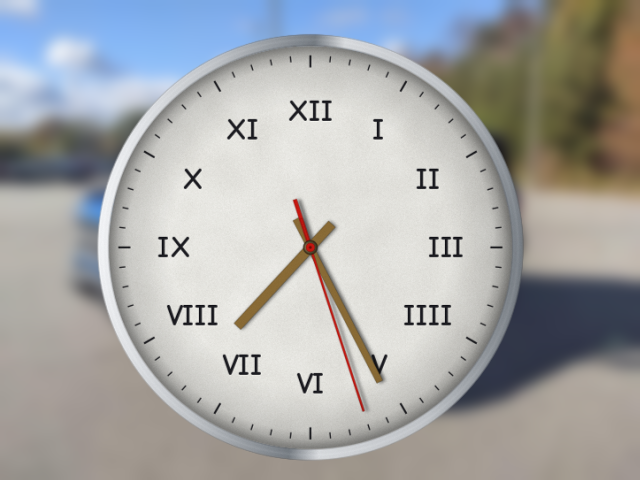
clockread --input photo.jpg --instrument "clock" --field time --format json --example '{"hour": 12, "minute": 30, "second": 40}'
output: {"hour": 7, "minute": 25, "second": 27}
